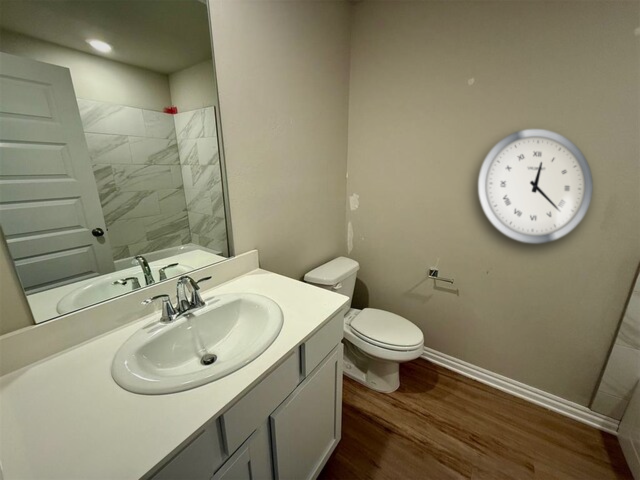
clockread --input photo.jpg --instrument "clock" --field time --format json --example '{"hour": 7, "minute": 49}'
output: {"hour": 12, "minute": 22}
